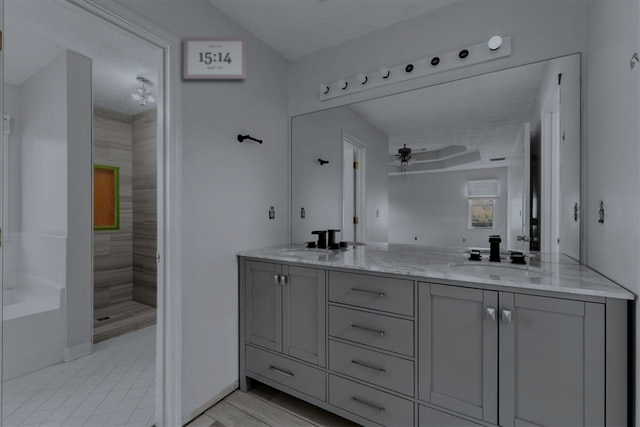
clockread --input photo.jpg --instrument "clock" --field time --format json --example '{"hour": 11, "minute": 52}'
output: {"hour": 15, "minute": 14}
